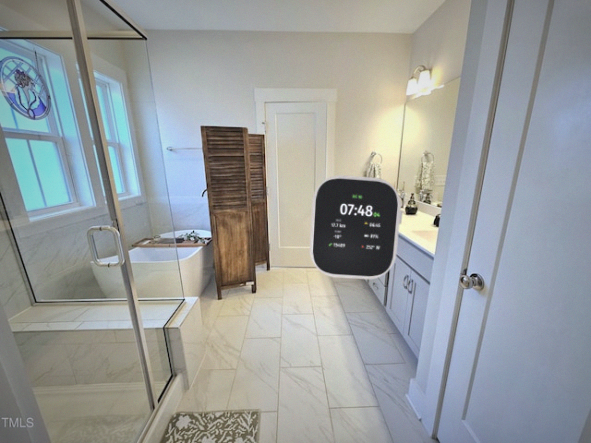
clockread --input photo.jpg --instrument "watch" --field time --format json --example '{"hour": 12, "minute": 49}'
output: {"hour": 7, "minute": 48}
